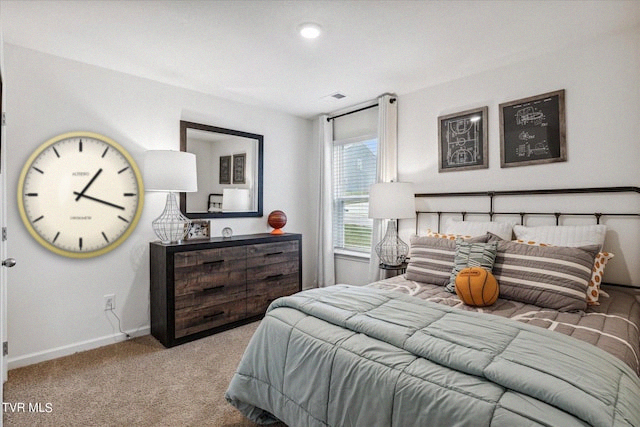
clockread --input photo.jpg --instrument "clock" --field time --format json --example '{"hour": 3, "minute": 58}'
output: {"hour": 1, "minute": 18}
